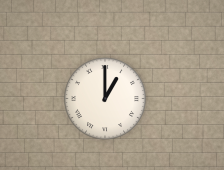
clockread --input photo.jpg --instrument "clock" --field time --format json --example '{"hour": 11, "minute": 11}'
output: {"hour": 1, "minute": 0}
